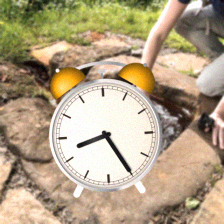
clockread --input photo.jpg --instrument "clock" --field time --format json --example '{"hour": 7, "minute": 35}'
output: {"hour": 8, "minute": 25}
